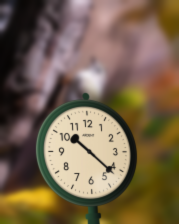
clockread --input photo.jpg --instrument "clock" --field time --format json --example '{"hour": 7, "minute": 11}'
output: {"hour": 10, "minute": 22}
